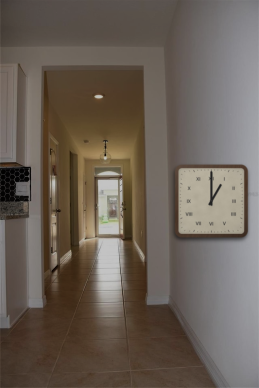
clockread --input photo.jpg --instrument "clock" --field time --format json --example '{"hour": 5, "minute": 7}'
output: {"hour": 1, "minute": 0}
